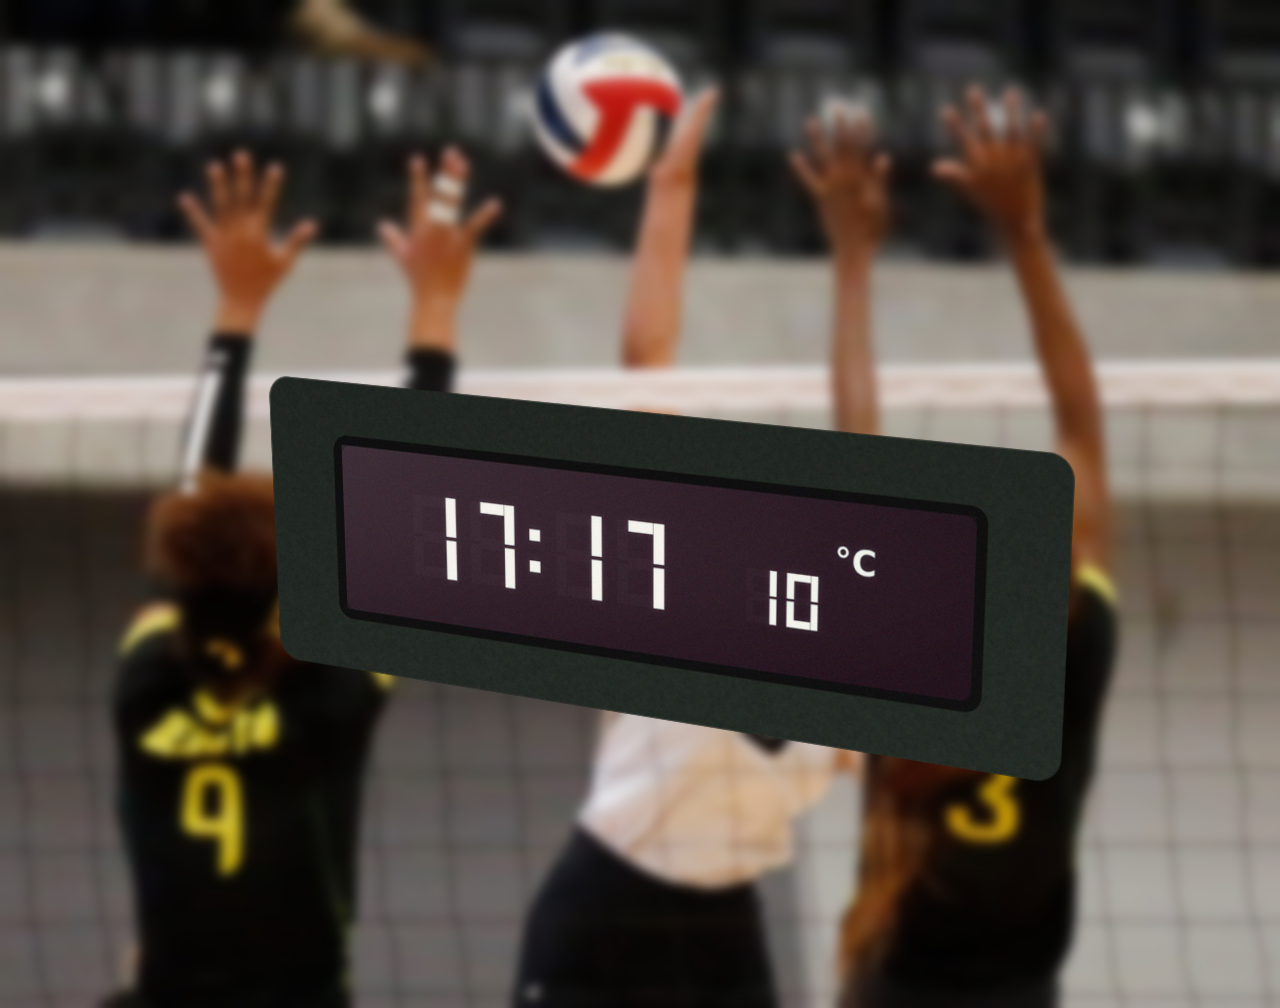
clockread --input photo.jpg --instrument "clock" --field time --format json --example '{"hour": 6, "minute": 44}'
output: {"hour": 17, "minute": 17}
